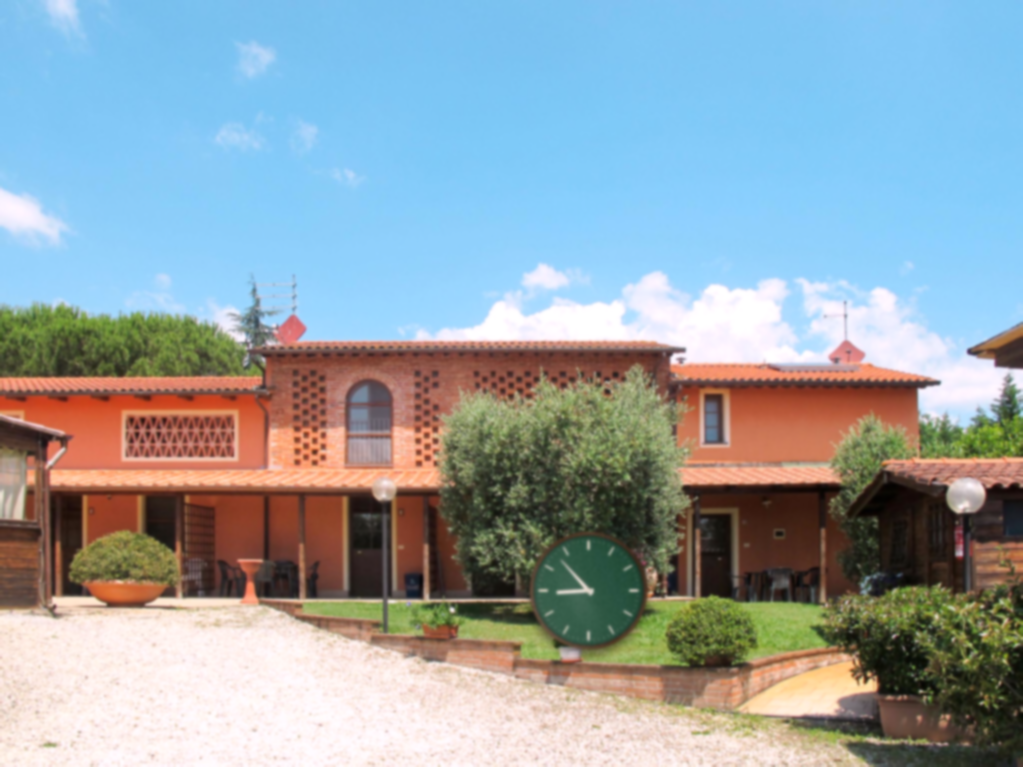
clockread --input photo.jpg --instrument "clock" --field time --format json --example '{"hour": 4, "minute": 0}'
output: {"hour": 8, "minute": 53}
